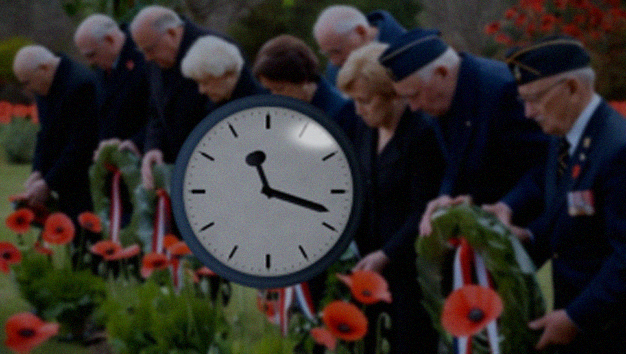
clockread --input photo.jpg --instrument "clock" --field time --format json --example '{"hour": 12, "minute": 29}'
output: {"hour": 11, "minute": 18}
